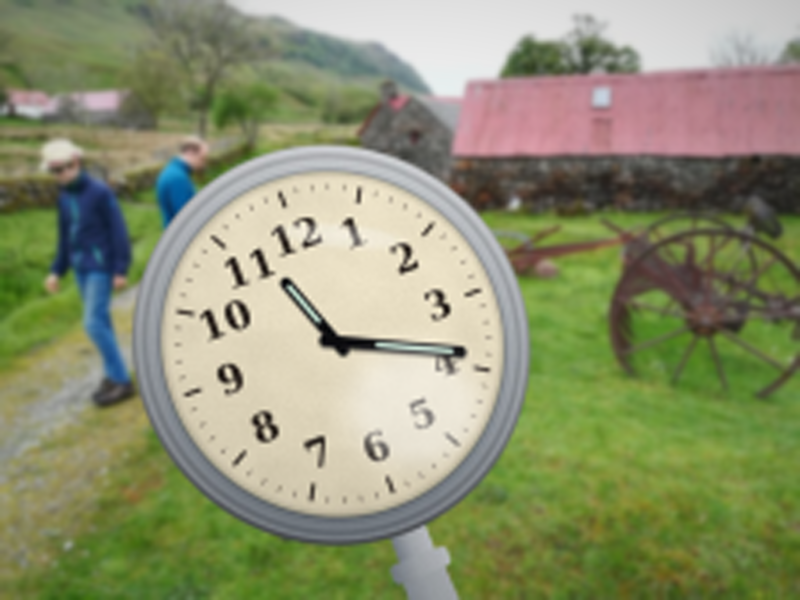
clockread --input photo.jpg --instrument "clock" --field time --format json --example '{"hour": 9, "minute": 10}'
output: {"hour": 11, "minute": 19}
